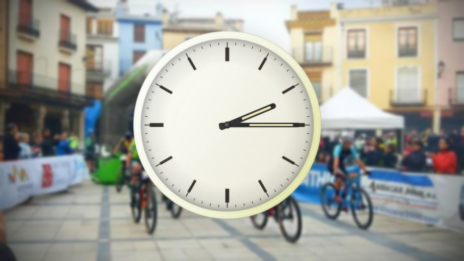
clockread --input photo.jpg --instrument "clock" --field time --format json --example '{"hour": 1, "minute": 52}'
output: {"hour": 2, "minute": 15}
